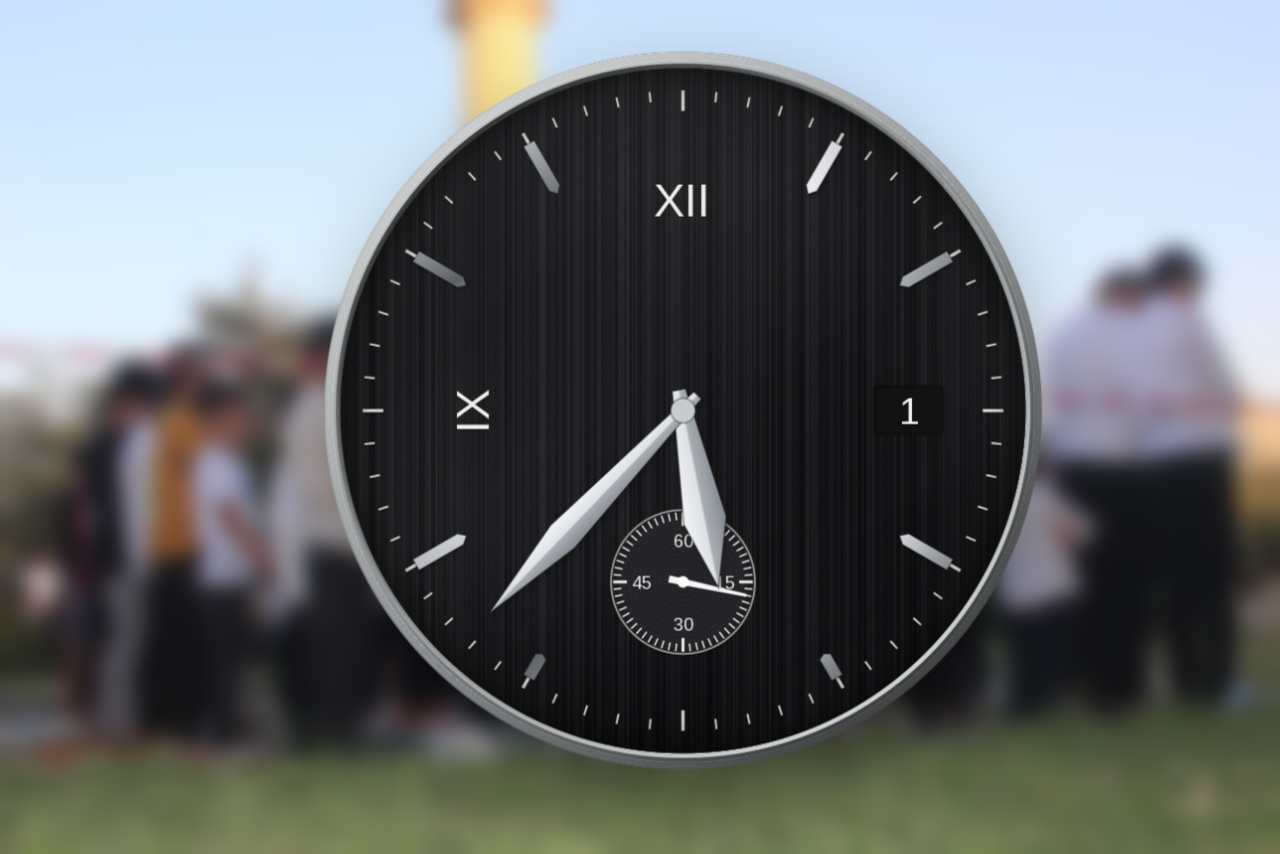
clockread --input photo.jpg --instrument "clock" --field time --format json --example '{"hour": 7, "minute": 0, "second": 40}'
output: {"hour": 5, "minute": 37, "second": 17}
